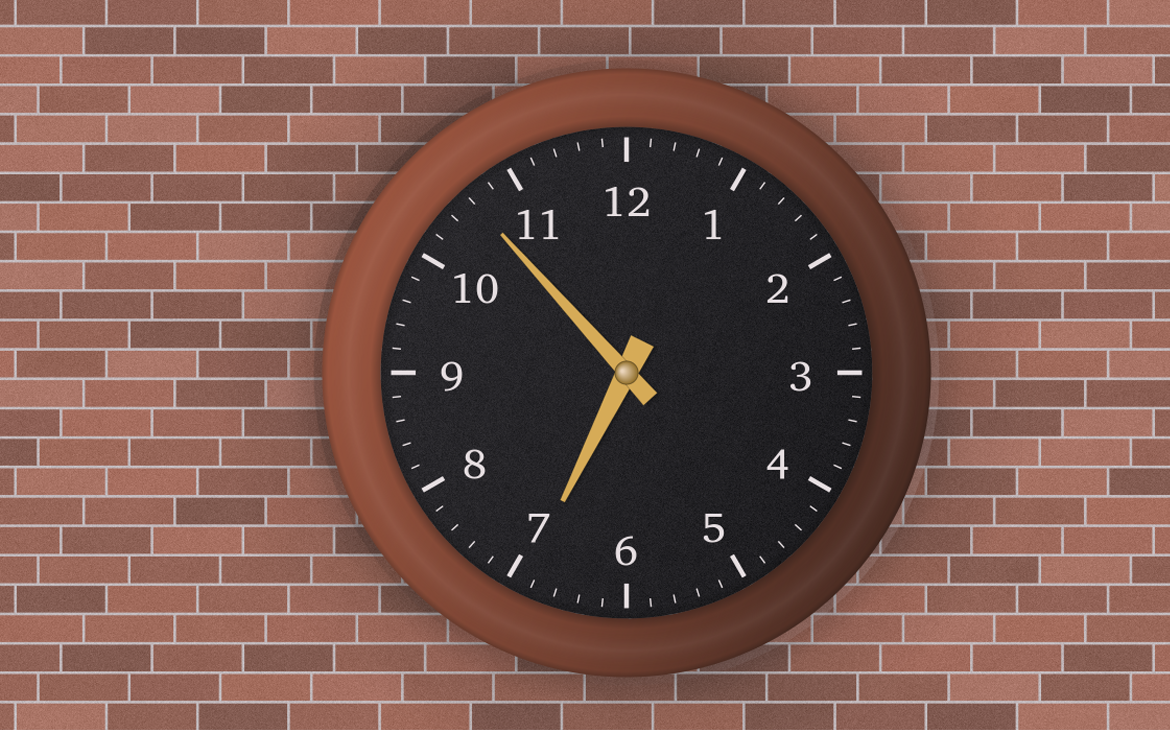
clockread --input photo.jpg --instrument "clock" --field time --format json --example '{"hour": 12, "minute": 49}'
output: {"hour": 6, "minute": 53}
